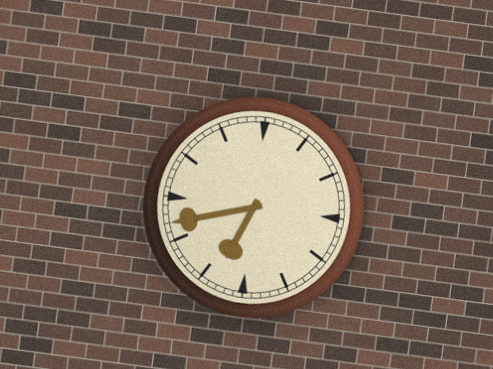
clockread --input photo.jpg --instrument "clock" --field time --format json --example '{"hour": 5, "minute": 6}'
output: {"hour": 6, "minute": 42}
